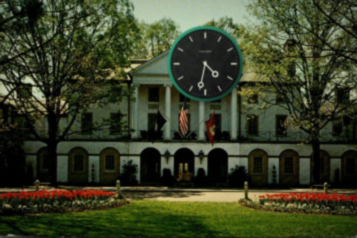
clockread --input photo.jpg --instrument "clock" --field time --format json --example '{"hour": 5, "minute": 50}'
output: {"hour": 4, "minute": 32}
